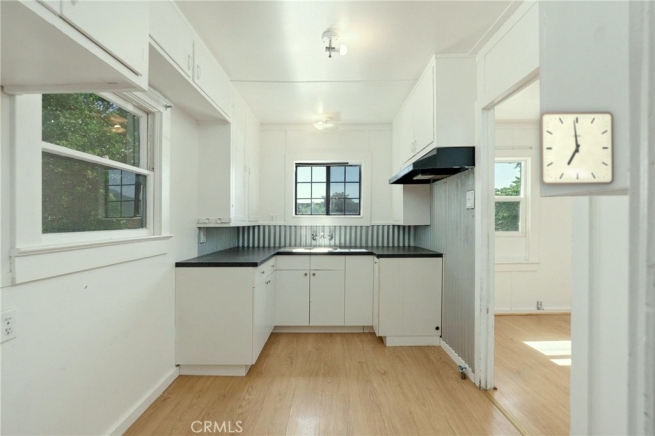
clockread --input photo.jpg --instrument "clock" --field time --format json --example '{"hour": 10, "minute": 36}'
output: {"hour": 6, "minute": 59}
